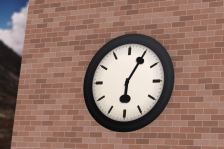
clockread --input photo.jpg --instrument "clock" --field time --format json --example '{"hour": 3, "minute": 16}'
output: {"hour": 6, "minute": 5}
